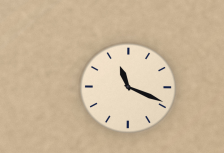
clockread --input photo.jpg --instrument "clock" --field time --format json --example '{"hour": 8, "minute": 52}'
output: {"hour": 11, "minute": 19}
